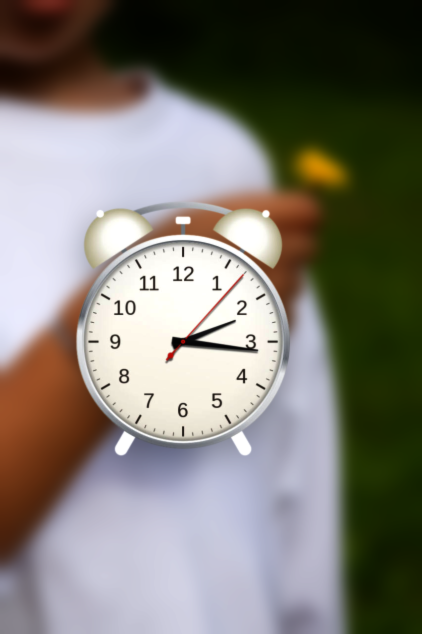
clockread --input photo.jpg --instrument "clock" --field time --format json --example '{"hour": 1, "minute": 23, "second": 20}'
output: {"hour": 2, "minute": 16, "second": 7}
